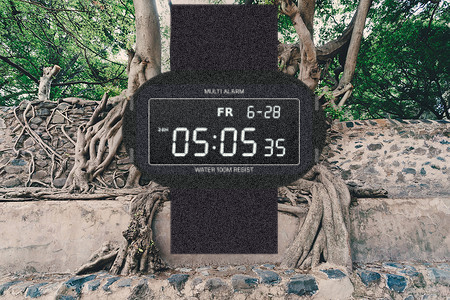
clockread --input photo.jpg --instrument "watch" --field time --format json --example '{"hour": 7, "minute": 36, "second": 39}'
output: {"hour": 5, "minute": 5, "second": 35}
